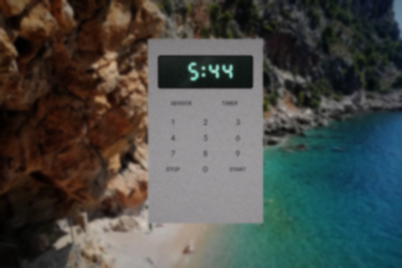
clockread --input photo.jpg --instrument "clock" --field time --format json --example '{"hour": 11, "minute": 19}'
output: {"hour": 5, "minute": 44}
